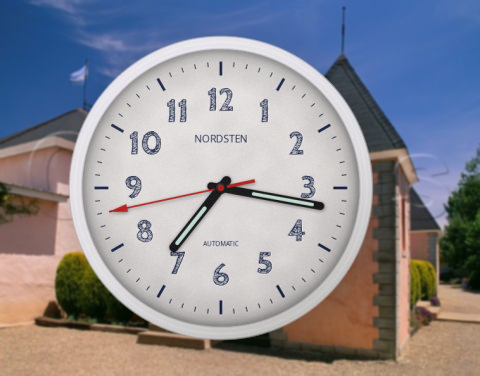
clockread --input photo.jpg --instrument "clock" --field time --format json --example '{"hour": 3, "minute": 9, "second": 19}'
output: {"hour": 7, "minute": 16, "second": 43}
